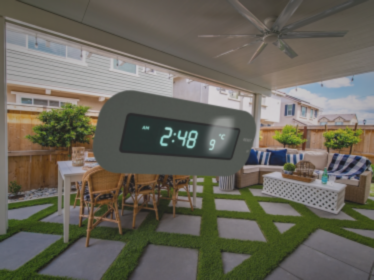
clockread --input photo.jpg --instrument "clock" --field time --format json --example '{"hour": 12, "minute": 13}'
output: {"hour": 2, "minute": 48}
